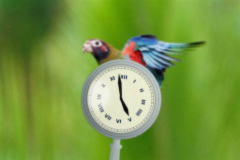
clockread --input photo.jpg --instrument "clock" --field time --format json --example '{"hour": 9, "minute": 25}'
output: {"hour": 4, "minute": 58}
